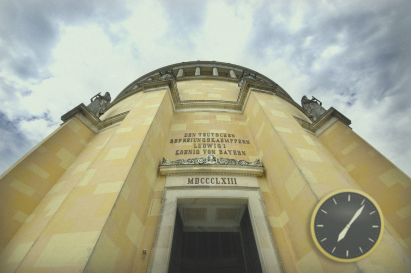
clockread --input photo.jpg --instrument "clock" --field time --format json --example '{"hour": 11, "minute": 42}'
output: {"hour": 7, "minute": 6}
